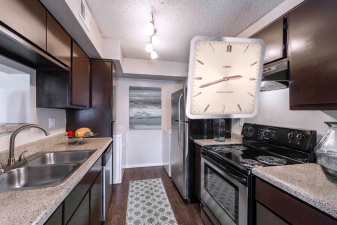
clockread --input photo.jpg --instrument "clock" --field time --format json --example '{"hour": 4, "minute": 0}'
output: {"hour": 2, "minute": 42}
